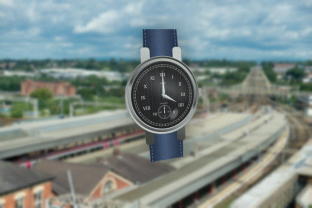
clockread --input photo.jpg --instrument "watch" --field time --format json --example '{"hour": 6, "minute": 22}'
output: {"hour": 4, "minute": 0}
